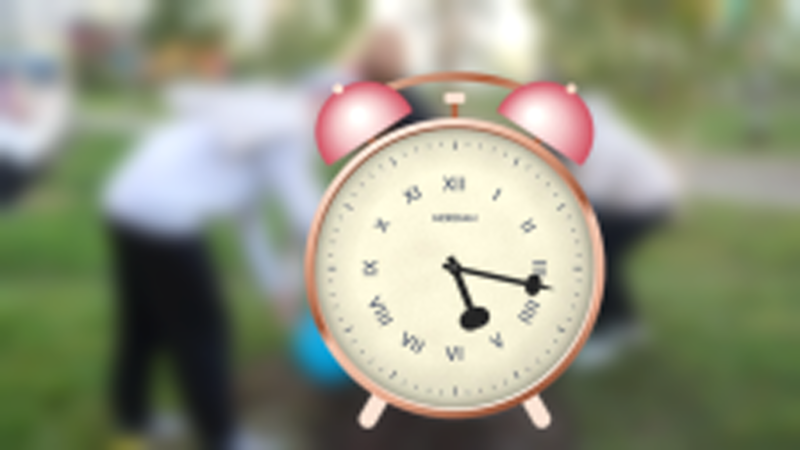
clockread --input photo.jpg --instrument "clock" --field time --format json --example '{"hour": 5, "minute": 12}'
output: {"hour": 5, "minute": 17}
